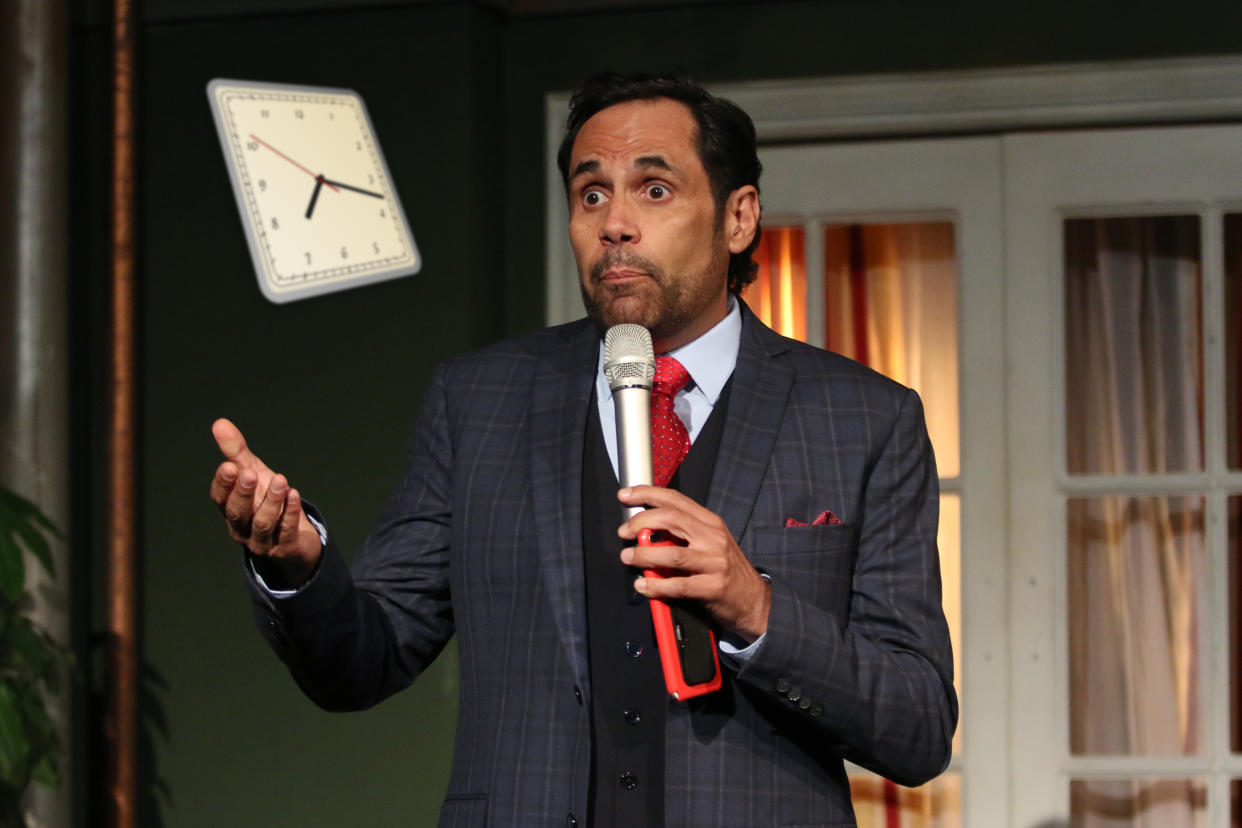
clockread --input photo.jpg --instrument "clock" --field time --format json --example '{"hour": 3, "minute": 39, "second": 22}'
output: {"hour": 7, "minute": 17, "second": 51}
